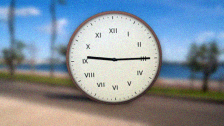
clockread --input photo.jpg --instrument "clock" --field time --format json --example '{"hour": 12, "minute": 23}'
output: {"hour": 9, "minute": 15}
